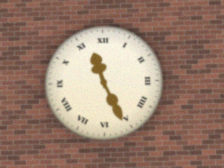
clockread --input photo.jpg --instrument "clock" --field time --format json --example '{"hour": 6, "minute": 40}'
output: {"hour": 11, "minute": 26}
